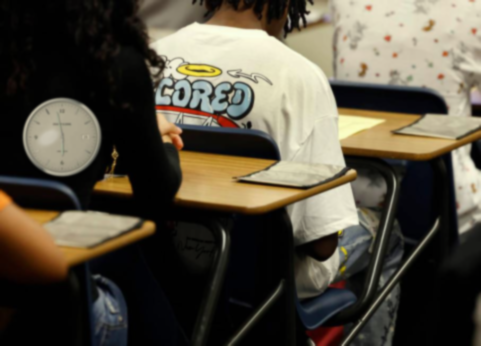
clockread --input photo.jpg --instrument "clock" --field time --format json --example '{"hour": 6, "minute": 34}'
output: {"hour": 5, "minute": 58}
